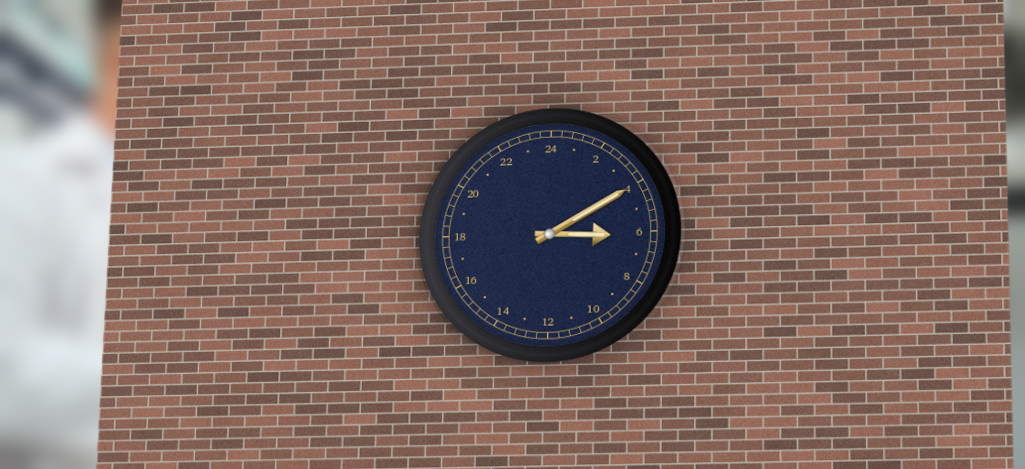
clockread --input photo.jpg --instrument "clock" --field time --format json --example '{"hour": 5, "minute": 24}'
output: {"hour": 6, "minute": 10}
